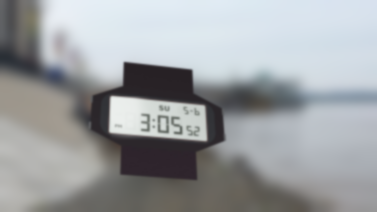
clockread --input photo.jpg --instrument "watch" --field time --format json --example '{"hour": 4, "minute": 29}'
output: {"hour": 3, "minute": 5}
